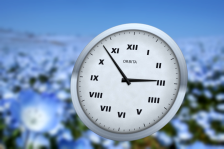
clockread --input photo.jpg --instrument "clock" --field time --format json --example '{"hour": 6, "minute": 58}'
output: {"hour": 2, "minute": 53}
